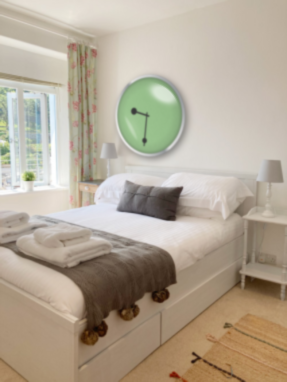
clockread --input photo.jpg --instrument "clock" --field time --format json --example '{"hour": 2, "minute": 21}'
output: {"hour": 9, "minute": 31}
